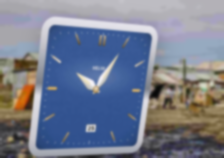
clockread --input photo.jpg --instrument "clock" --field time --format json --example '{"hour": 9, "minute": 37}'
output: {"hour": 10, "minute": 5}
